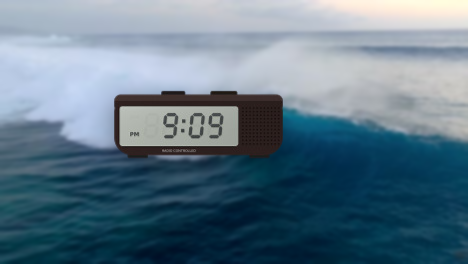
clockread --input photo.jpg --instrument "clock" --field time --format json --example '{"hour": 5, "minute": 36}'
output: {"hour": 9, "minute": 9}
